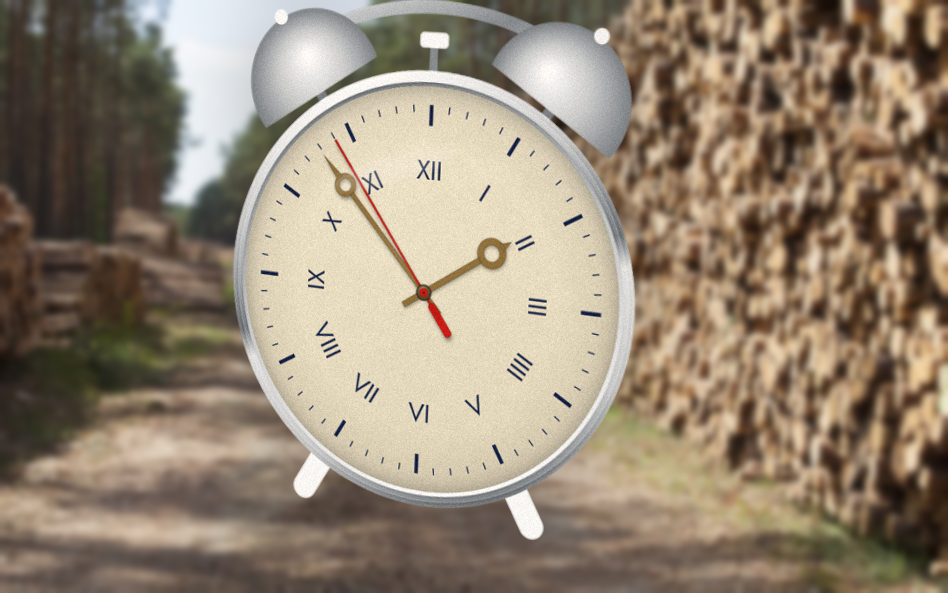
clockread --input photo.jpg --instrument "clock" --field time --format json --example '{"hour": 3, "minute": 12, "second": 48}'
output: {"hour": 1, "minute": 52, "second": 54}
